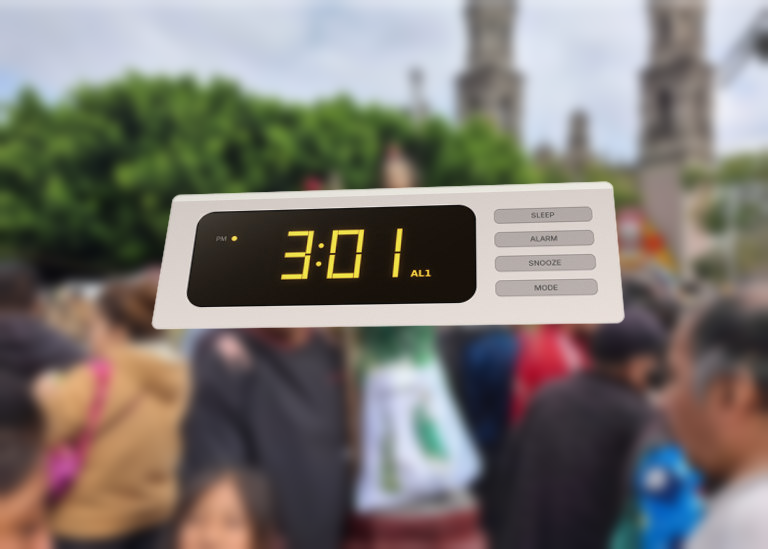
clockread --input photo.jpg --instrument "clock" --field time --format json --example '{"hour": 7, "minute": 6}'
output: {"hour": 3, "minute": 1}
